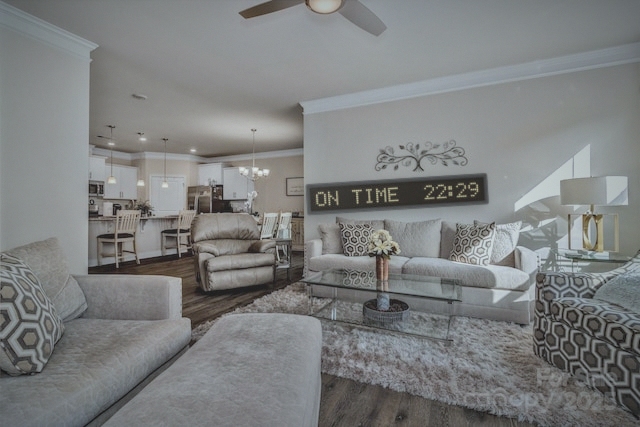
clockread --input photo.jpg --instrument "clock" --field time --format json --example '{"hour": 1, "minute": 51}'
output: {"hour": 22, "minute": 29}
